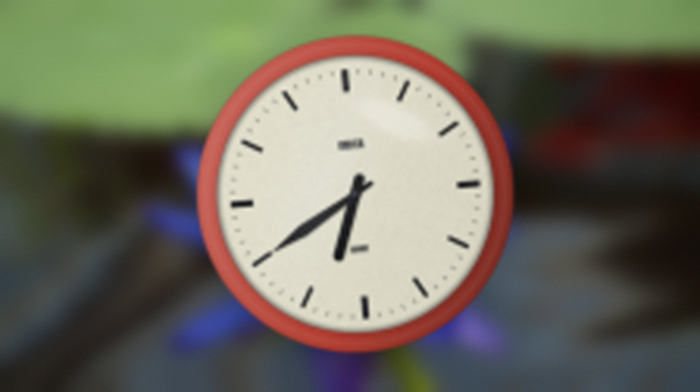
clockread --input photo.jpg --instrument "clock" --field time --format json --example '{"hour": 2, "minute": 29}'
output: {"hour": 6, "minute": 40}
